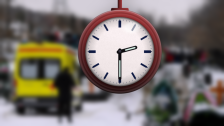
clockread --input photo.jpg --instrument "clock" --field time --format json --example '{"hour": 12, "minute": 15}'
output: {"hour": 2, "minute": 30}
